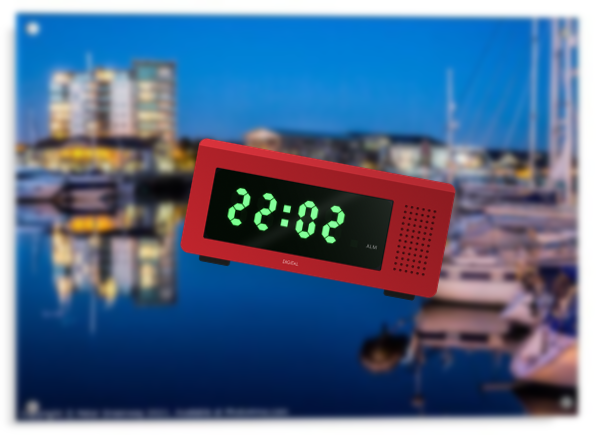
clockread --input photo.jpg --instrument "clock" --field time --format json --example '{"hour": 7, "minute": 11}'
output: {"hour": 22, "minute": 2}
